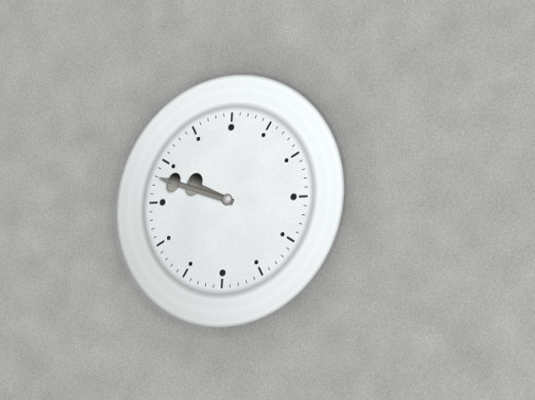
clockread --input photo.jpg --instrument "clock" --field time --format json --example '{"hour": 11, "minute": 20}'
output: {"hour": 9, "minute": 48}
